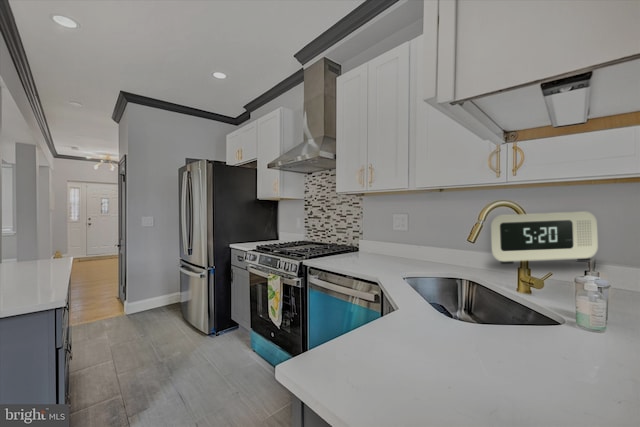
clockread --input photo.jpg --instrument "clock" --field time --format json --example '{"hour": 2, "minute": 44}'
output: {"hour": 5, "minute": 20}
